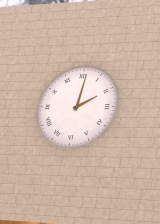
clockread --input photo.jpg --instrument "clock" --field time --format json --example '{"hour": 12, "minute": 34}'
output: {"hour": 2, "minute": 1}
